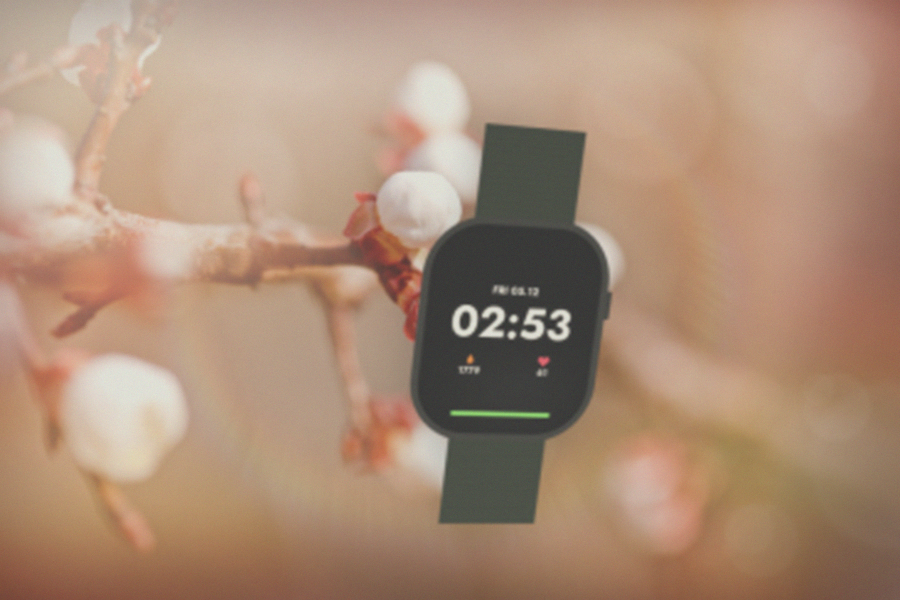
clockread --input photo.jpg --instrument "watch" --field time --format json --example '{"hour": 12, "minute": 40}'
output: {"hour": 2, "minute": 53}
